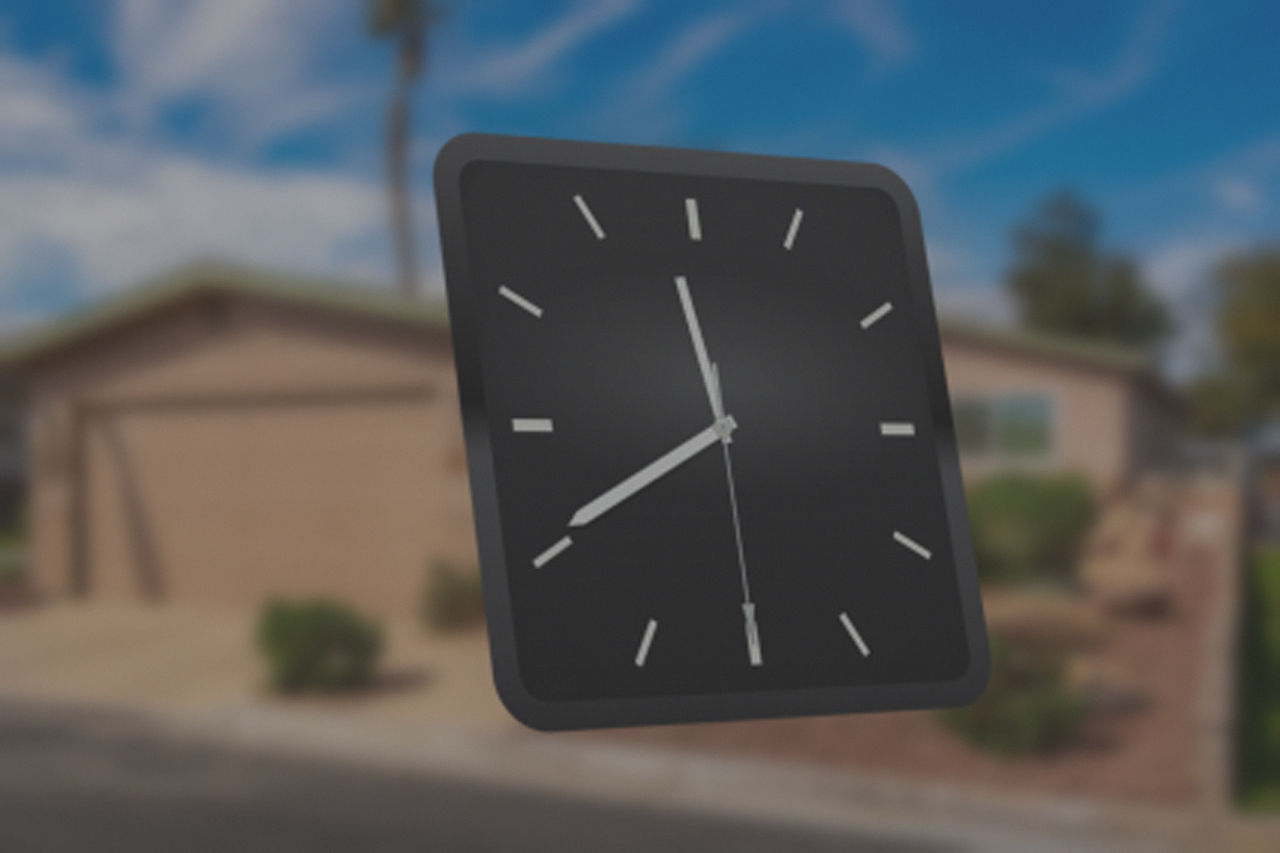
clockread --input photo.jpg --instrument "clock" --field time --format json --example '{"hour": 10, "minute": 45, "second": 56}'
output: {"hour": 11, "minute": 40, "second": 30}
